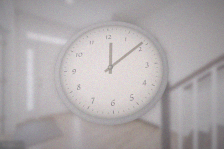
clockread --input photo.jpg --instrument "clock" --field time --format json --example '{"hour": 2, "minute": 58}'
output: {"hour": 12, "minute": 9}
